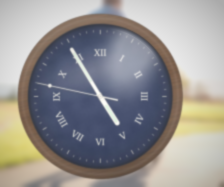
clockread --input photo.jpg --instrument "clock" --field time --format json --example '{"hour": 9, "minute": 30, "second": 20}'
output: {"hour": 4, "minute": 54, "second": 47}
